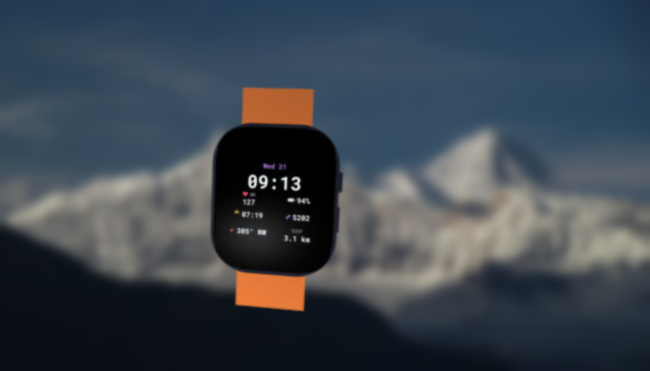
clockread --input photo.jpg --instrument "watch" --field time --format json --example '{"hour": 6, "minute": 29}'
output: {"hour": 9, "minute": 13}
